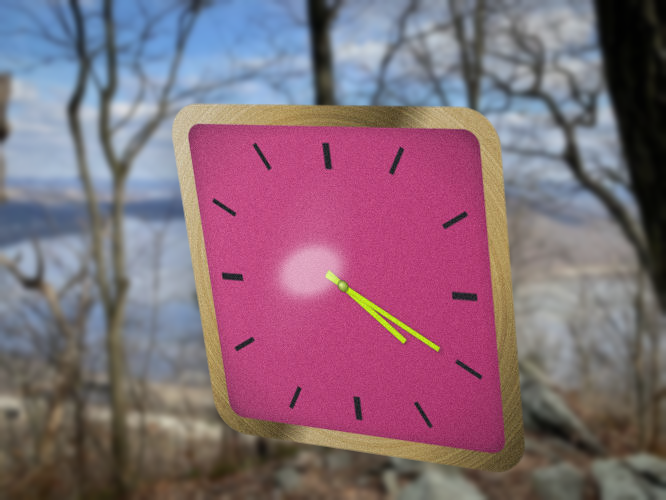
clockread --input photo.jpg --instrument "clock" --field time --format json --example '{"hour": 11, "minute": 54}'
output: {"hour": 4, "minute": 20}
